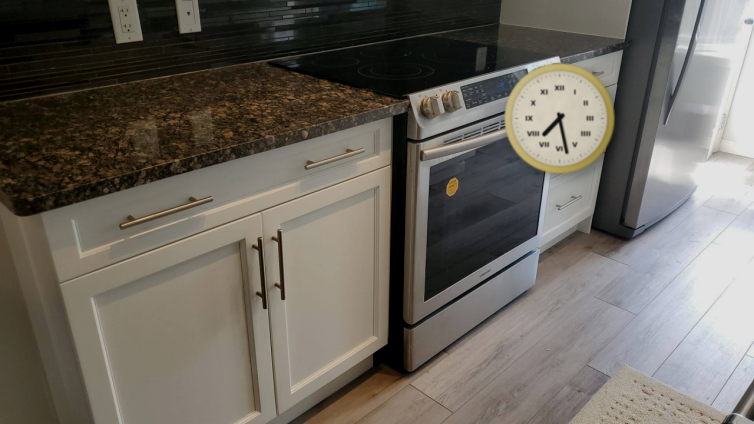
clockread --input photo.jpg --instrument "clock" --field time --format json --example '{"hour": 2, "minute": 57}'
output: {"hour": 7, "minute": 28}
